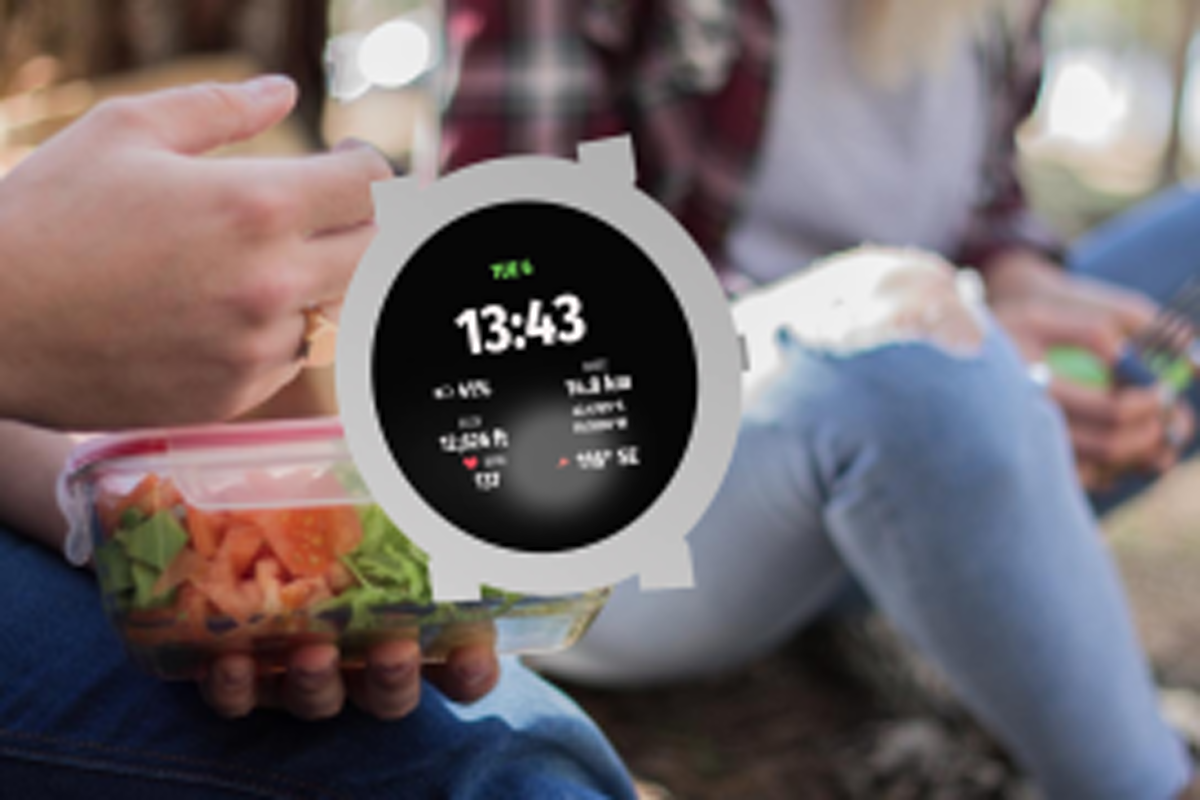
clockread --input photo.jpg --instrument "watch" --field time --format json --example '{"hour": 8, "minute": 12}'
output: {"hour": 13, "minute": 43}
